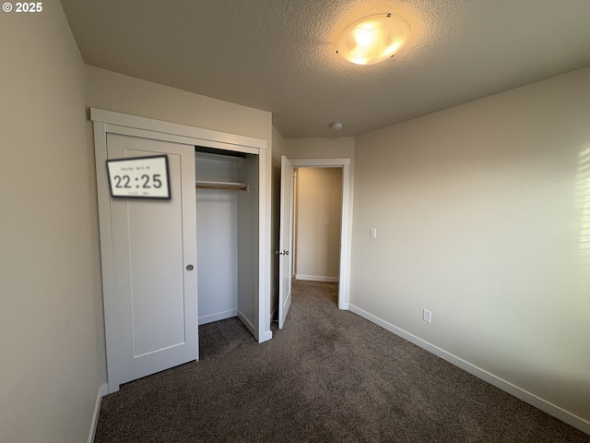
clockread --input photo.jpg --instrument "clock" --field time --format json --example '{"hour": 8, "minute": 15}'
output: {"hour": 22, "minute": 25}
